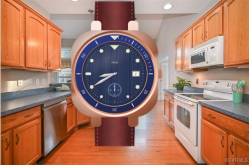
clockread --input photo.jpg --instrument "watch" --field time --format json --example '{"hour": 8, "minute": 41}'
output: {"hour": 8, "minute": 40}
